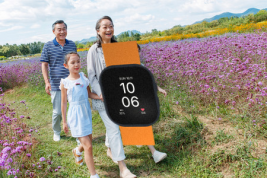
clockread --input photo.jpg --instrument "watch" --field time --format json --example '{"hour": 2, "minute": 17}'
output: {"hour": 10, "minute": 6}
